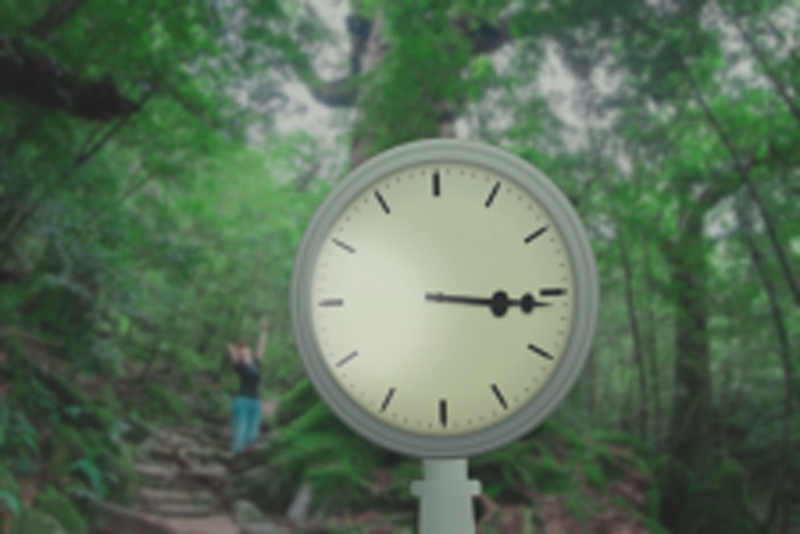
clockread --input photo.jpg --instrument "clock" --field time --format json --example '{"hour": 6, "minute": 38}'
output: {"hour": 3, "minute": 16}
